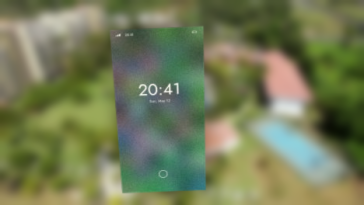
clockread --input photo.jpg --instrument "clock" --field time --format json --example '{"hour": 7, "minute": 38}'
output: {"hour": 20, "minute": 41}
